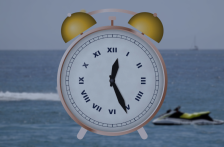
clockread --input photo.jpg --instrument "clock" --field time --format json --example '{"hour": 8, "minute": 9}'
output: {"hour": 12, "minute": 26}
